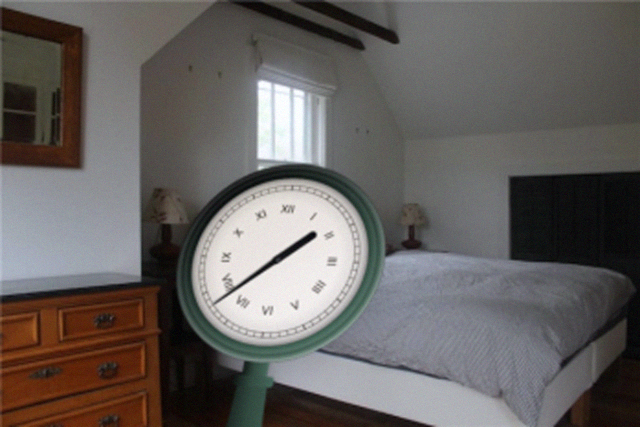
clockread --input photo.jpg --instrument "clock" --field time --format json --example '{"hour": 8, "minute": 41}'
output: {"hour": 1, "minute": 38}
